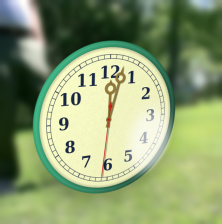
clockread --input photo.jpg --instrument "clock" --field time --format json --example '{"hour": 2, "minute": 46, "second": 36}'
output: {"hour": 12, "minute": 2, "second": 31}
